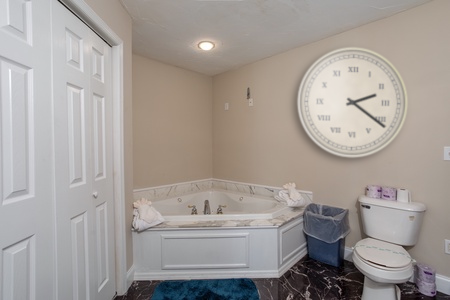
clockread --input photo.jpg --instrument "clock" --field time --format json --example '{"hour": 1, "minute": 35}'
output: {"hour": 2, "minute": 21}
